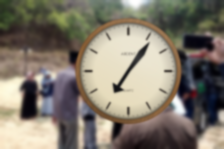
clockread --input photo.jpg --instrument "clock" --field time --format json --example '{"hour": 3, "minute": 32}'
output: {"hour": 7, "minute": 6}
